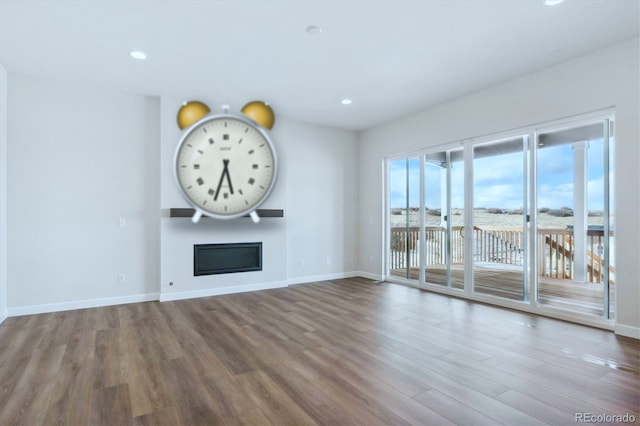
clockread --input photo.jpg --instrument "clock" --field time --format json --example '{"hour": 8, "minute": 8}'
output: {"hour": 5, "minute": 33}
